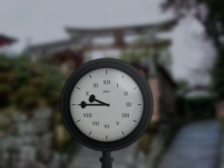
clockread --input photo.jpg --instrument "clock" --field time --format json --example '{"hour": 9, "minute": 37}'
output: {"hour": 9, "minute": 45}
